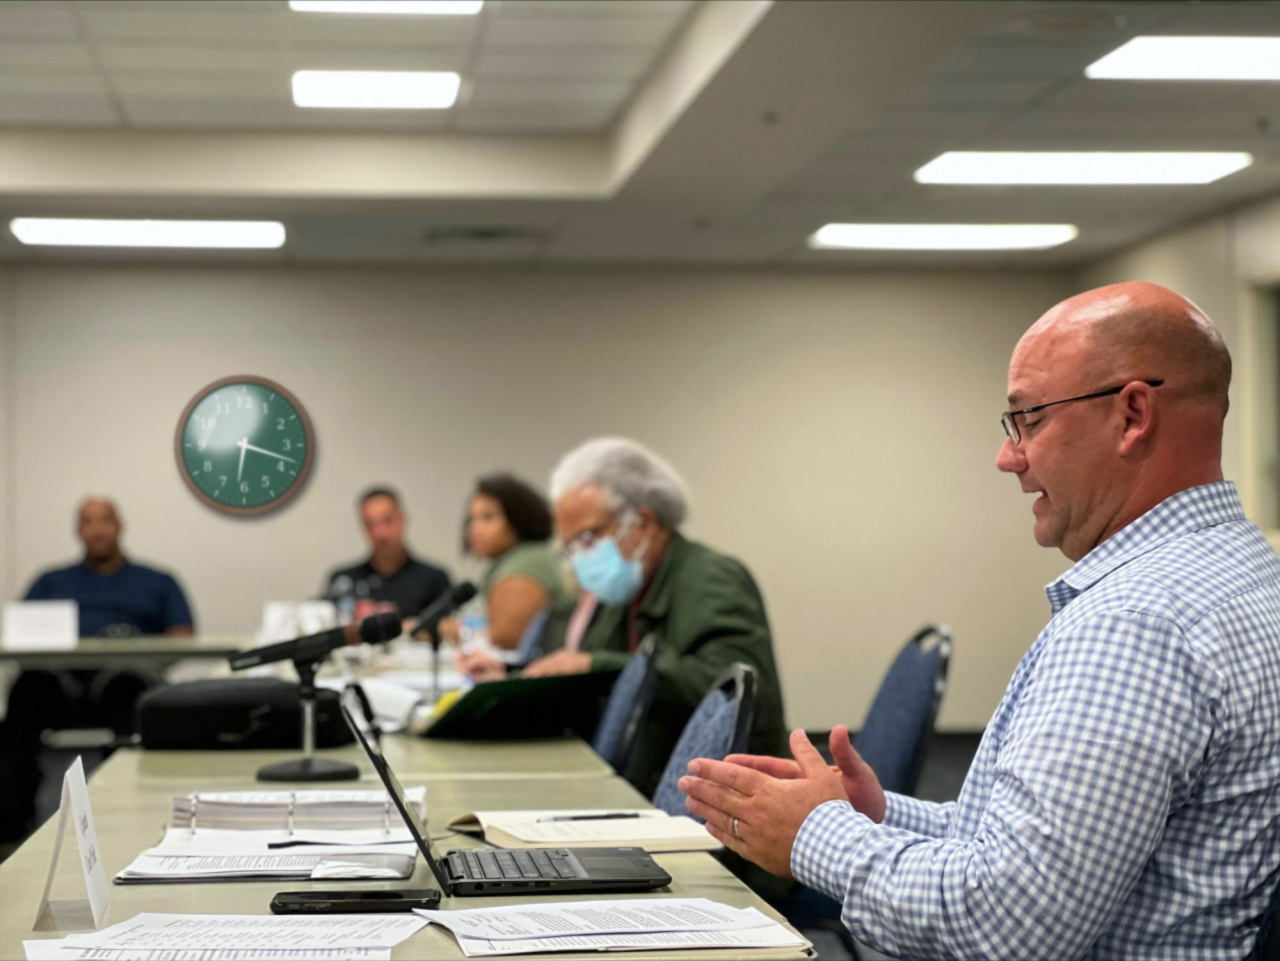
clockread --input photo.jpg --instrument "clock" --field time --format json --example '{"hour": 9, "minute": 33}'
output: {"hour": 6, "minute": 18}
